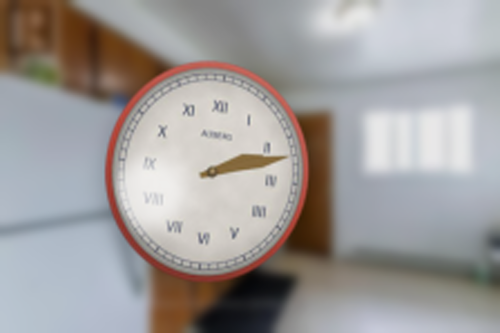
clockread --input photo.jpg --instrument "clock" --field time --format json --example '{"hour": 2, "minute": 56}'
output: {"hour": 2, "minute": 12}
